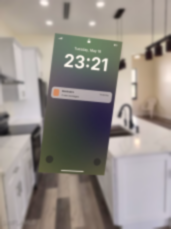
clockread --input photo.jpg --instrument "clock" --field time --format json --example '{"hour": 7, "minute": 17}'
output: {"hour": 23, "minute": 21}
